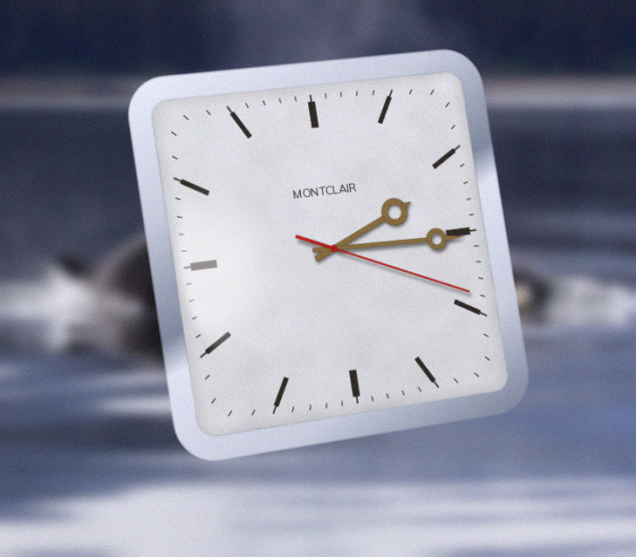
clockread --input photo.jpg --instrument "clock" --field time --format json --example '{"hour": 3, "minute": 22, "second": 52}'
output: {"hour": 2, "minute": 15, "second": 19}
